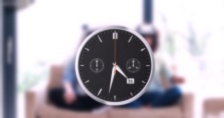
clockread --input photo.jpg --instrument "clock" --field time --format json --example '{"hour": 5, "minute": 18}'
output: {"hour": 4, "minute": 32}
